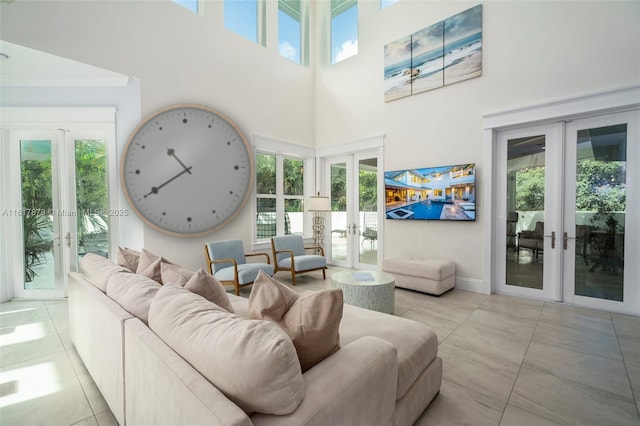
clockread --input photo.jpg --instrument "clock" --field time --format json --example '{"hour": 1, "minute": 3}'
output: {"hour": 10, "minute": 40}
